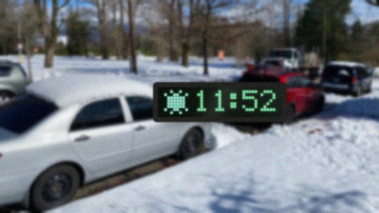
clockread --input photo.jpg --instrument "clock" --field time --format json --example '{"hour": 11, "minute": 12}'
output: {"hour": 11, "minute": 52}
